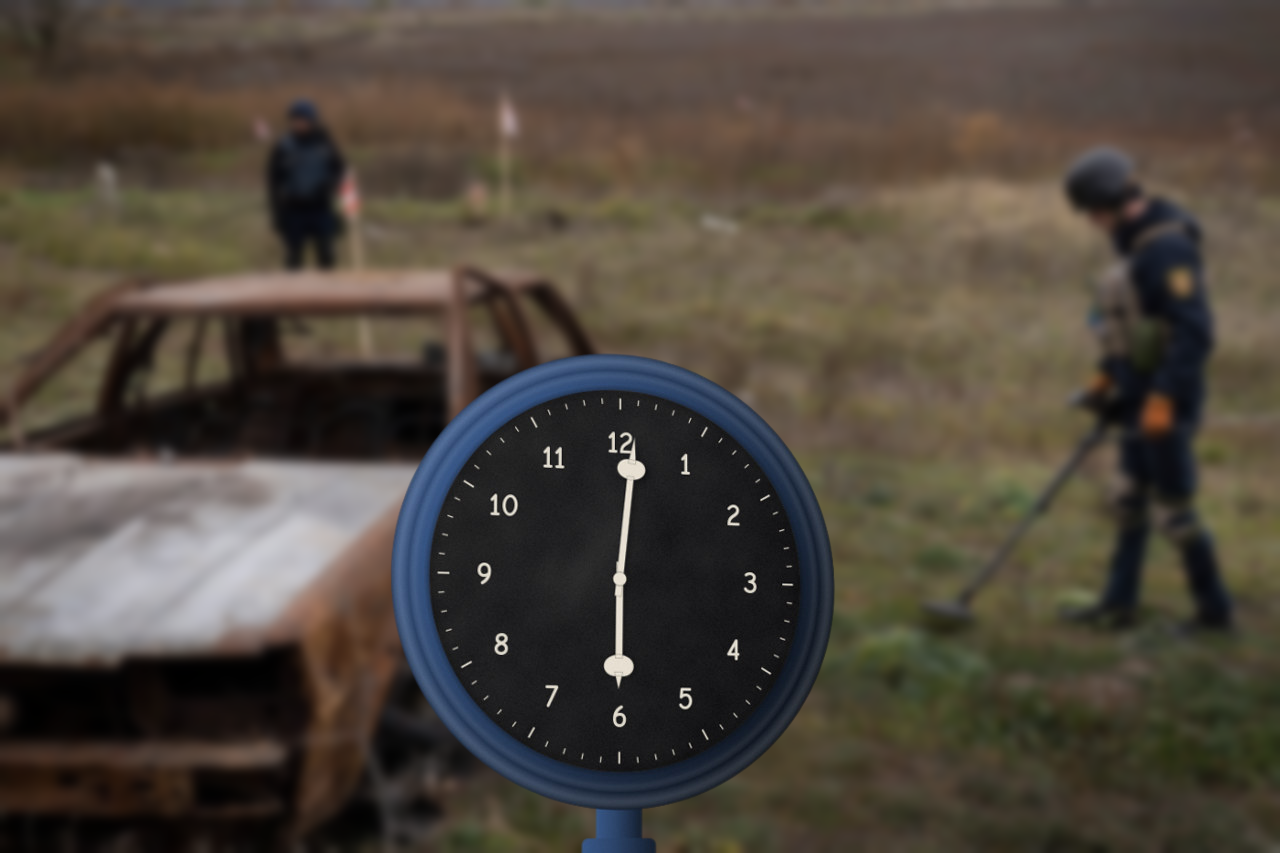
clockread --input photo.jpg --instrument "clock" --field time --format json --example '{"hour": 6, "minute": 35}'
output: {"hour": 6, "minute": 1}
